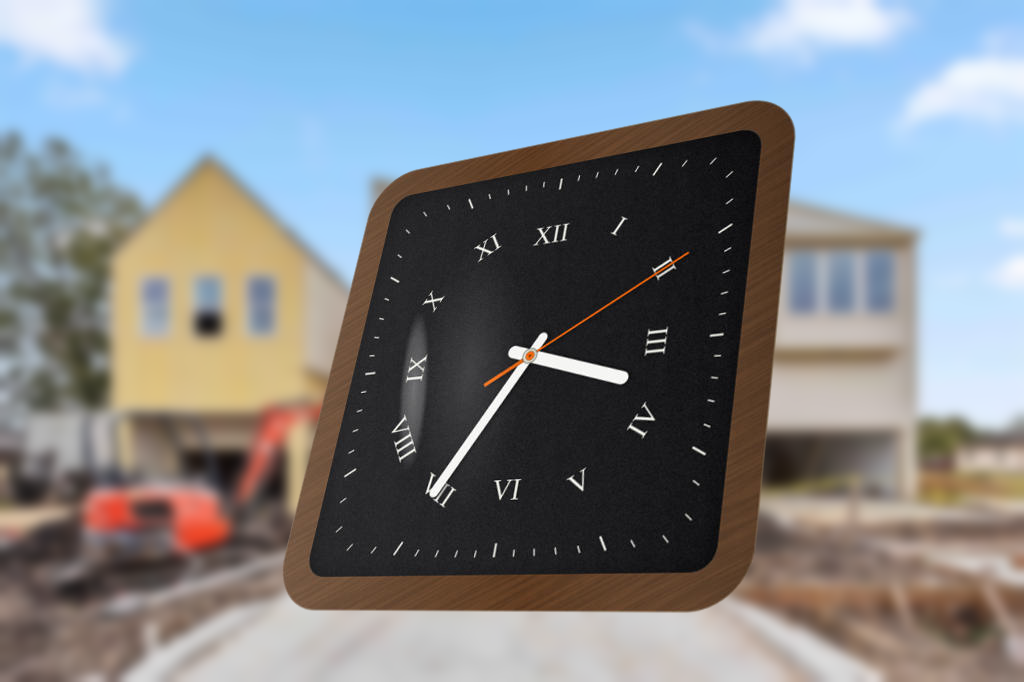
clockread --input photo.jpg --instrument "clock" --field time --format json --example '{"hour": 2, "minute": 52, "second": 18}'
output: {"hour": 3, "minute": 35, "second": 10}
